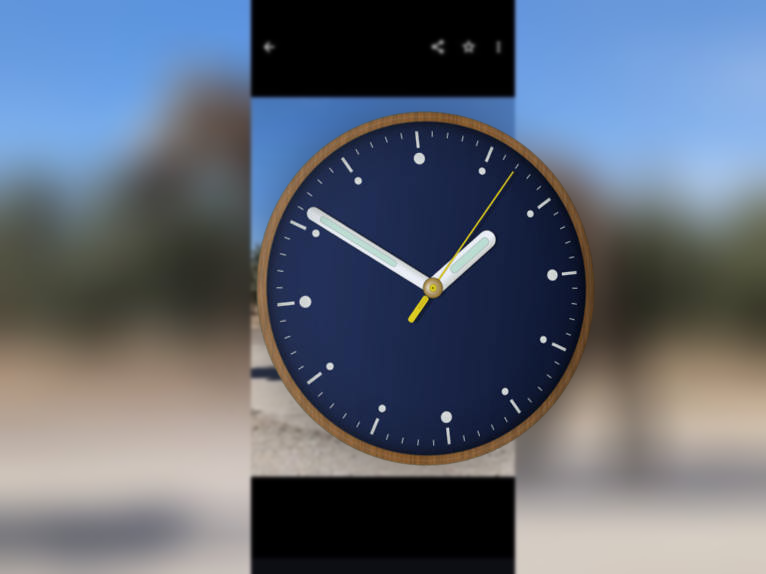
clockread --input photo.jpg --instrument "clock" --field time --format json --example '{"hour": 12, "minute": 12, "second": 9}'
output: {"hour": 1, "minute": 51, "second": 7}
